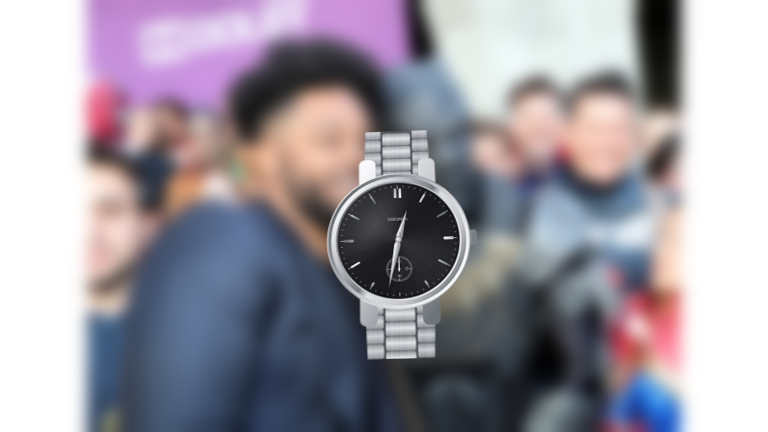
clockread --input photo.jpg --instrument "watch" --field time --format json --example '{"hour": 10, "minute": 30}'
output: {"hour": 12, "minute": 32}
